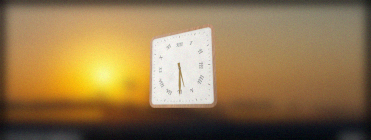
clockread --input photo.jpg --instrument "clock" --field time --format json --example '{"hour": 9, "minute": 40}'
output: {"hour": 5, "minute": 30}
